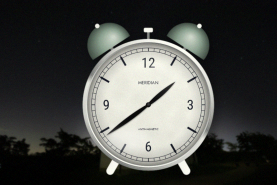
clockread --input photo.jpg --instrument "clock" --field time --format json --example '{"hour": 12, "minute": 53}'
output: {"hour": 1, "minute": 39}
